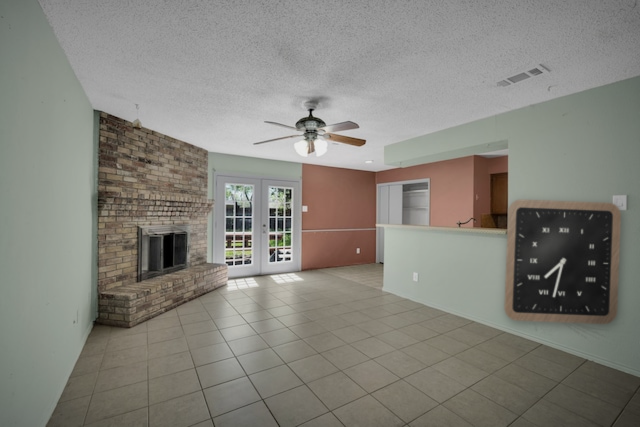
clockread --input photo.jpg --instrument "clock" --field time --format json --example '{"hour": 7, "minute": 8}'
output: {"hour": 7, "minute": 32}
